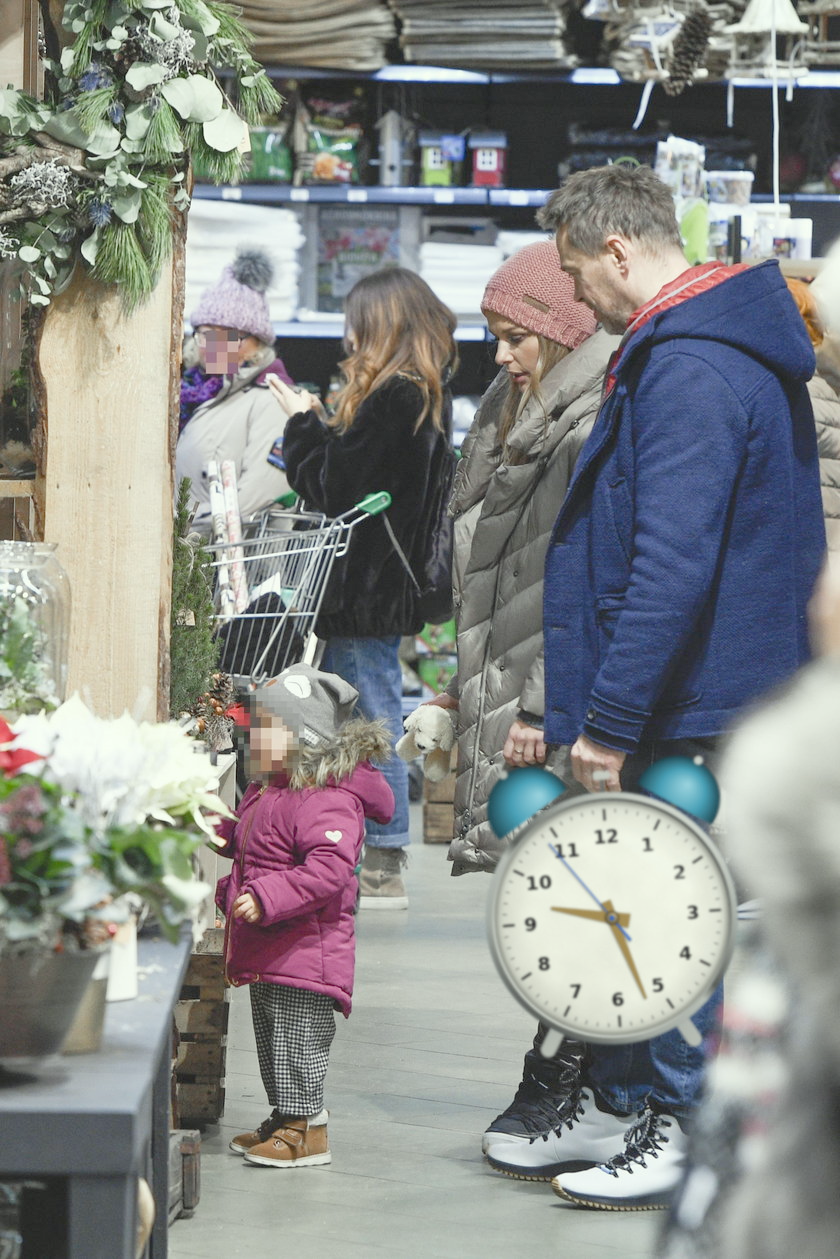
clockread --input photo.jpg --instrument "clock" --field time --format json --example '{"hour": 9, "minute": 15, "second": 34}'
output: {"hour": 9, "minute": 26, "second": 54}
